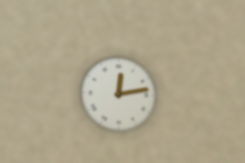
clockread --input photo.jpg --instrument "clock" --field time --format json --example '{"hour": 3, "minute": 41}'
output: {"hour": 12, "minute": 13}
